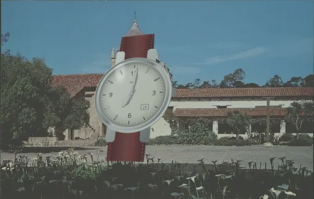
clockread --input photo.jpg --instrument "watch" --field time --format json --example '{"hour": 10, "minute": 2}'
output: {"hour": 7, "minute": 1}
